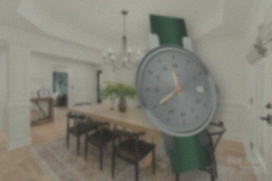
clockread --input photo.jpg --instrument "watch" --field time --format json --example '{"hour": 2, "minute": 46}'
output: {"hour": 11, "minute": 40}
